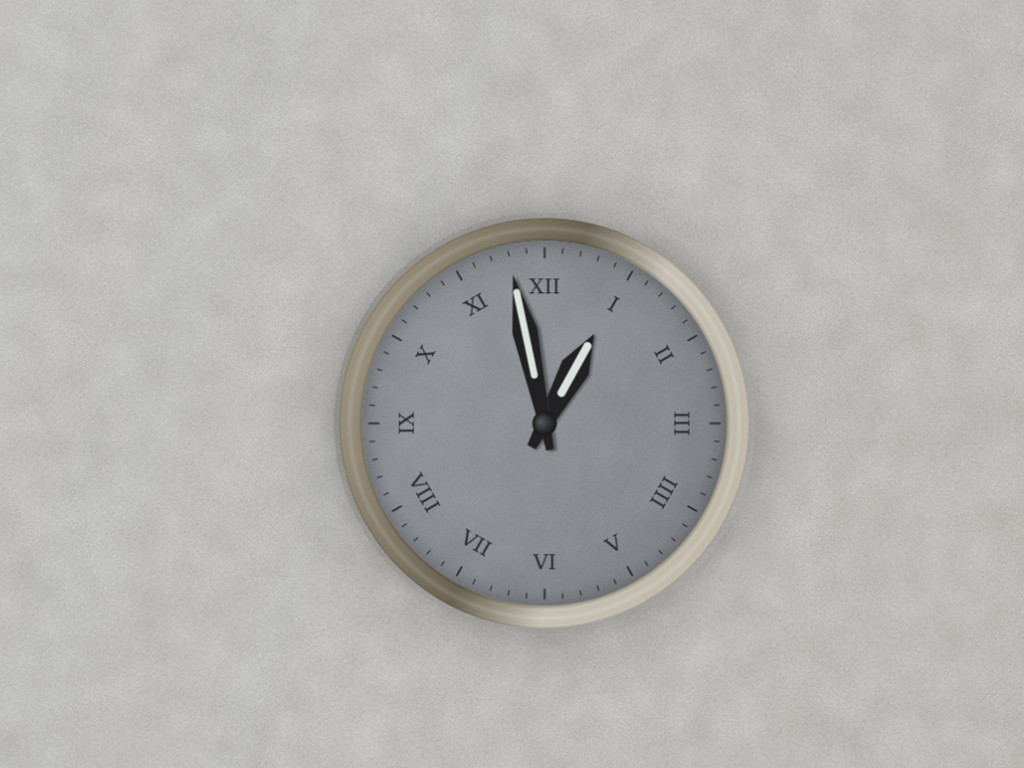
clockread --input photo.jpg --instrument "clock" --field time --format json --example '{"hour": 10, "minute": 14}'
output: {"hour": 12, "minute": 58}
